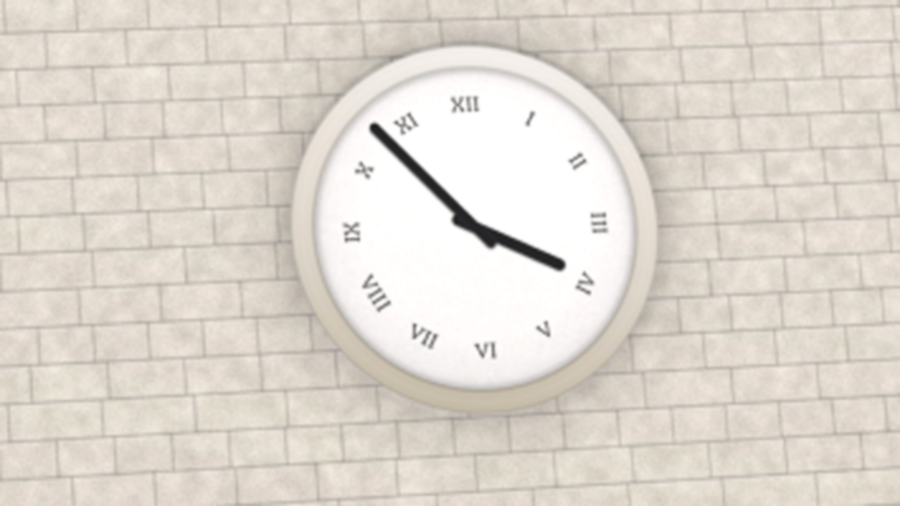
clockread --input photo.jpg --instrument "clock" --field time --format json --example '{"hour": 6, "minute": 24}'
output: {"hour": 3, "minute": 53}
